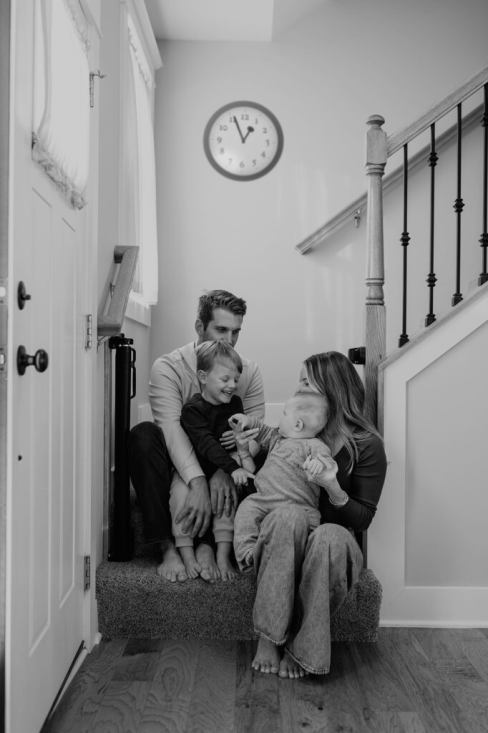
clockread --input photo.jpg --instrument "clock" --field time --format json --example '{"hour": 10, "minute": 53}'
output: {"hour": 12, "minute": 56}
